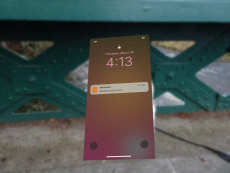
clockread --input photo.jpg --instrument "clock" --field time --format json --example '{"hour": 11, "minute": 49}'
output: {"hour": 4, "minute": 13}
